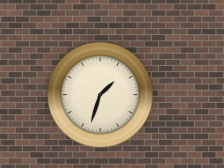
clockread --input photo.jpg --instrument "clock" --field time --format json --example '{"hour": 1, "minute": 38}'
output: {"hour": 1, "minute": 33}
